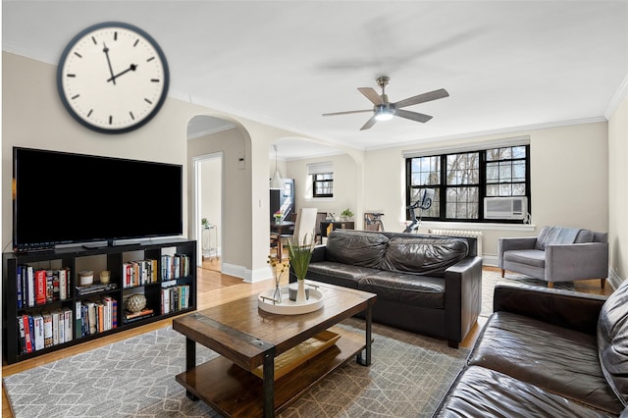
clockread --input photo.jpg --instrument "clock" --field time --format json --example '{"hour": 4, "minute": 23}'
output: {"hour": 1, "minute": 57}
